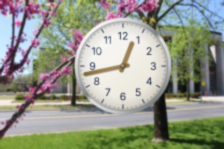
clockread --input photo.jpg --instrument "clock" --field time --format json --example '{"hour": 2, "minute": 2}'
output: {"hour": 12, "minute": 43}
